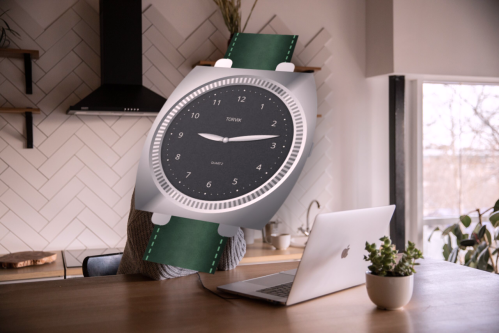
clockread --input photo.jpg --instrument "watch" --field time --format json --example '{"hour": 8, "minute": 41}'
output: {"hour": 9, "minute": 13}
